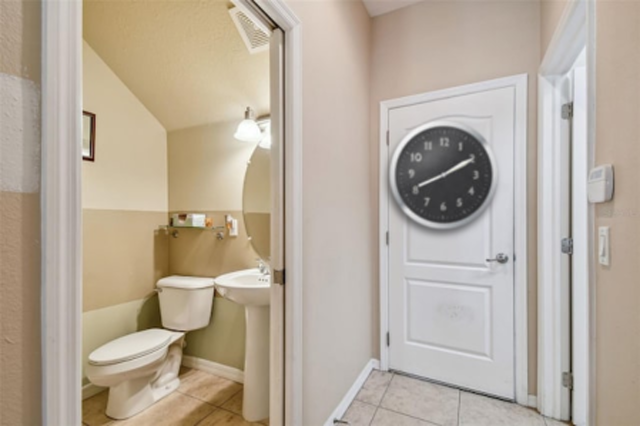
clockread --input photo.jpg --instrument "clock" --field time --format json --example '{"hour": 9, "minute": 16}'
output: {"hour": 8, "minute": 10}
